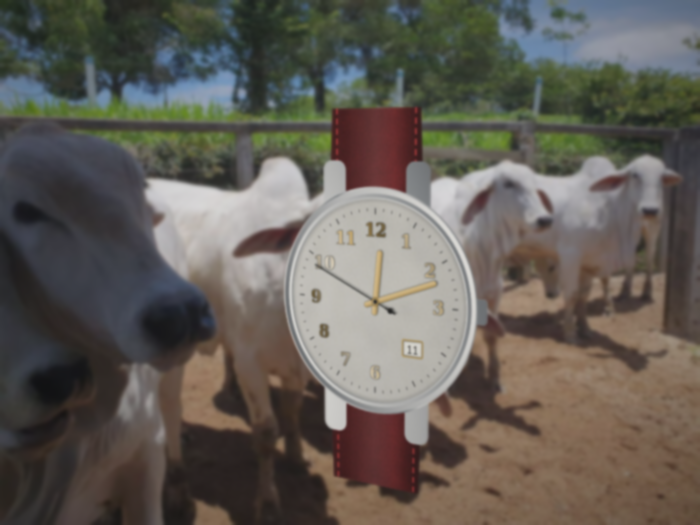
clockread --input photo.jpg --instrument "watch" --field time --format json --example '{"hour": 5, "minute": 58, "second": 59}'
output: {"hour": 12, "minute": 11, "second": 49}
